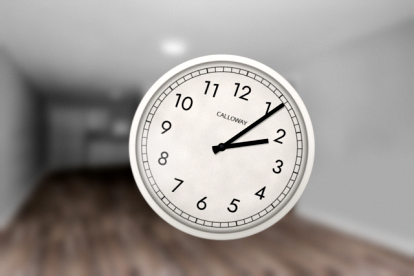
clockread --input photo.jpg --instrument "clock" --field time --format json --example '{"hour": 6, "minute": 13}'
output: {"hour": 2, "minute": 6}
